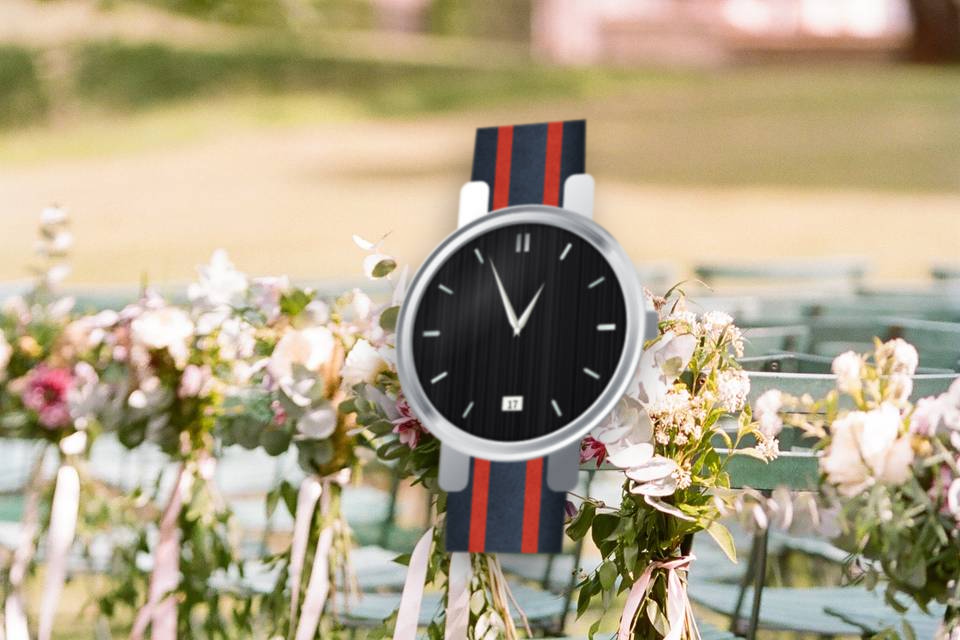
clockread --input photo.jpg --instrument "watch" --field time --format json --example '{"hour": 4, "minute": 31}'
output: {"hour": 12, "minute": 56}
